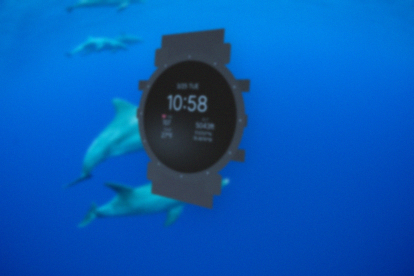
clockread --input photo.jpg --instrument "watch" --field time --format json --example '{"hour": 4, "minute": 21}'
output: {"hour": 10, "minute": 58}
